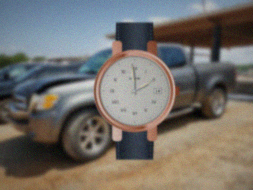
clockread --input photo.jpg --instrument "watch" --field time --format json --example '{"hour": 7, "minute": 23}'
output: {"hour": 1, "minute": 59}
